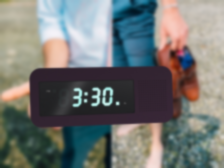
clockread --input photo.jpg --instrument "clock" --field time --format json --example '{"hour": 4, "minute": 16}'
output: {"hour": 3, "minute": 30}
